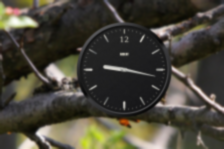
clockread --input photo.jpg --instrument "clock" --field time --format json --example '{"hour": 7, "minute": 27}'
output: {"hour": 9, "minute": 17}
